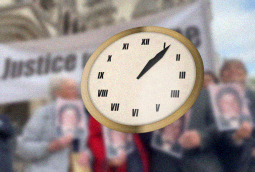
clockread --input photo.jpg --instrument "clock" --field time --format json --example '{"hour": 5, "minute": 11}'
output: {"hour": 1, "minute": 6}
